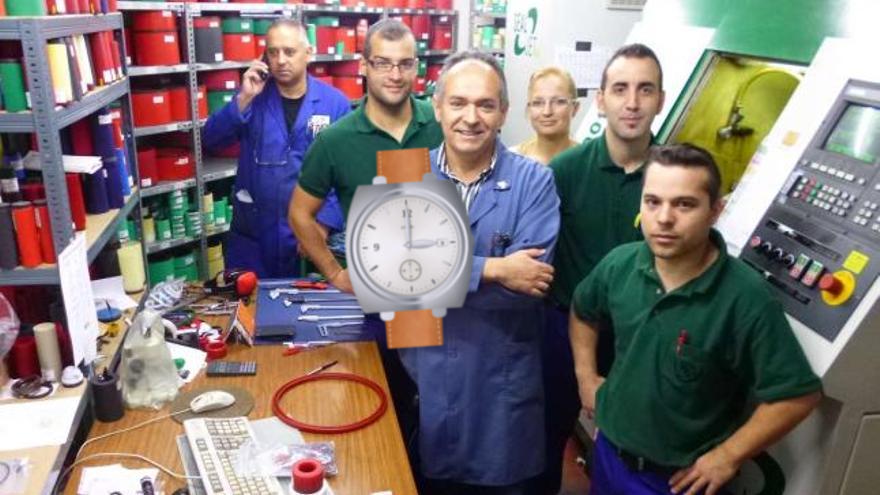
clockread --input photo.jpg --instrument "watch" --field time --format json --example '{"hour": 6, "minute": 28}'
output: {"hour": 3, "minute": 0}
